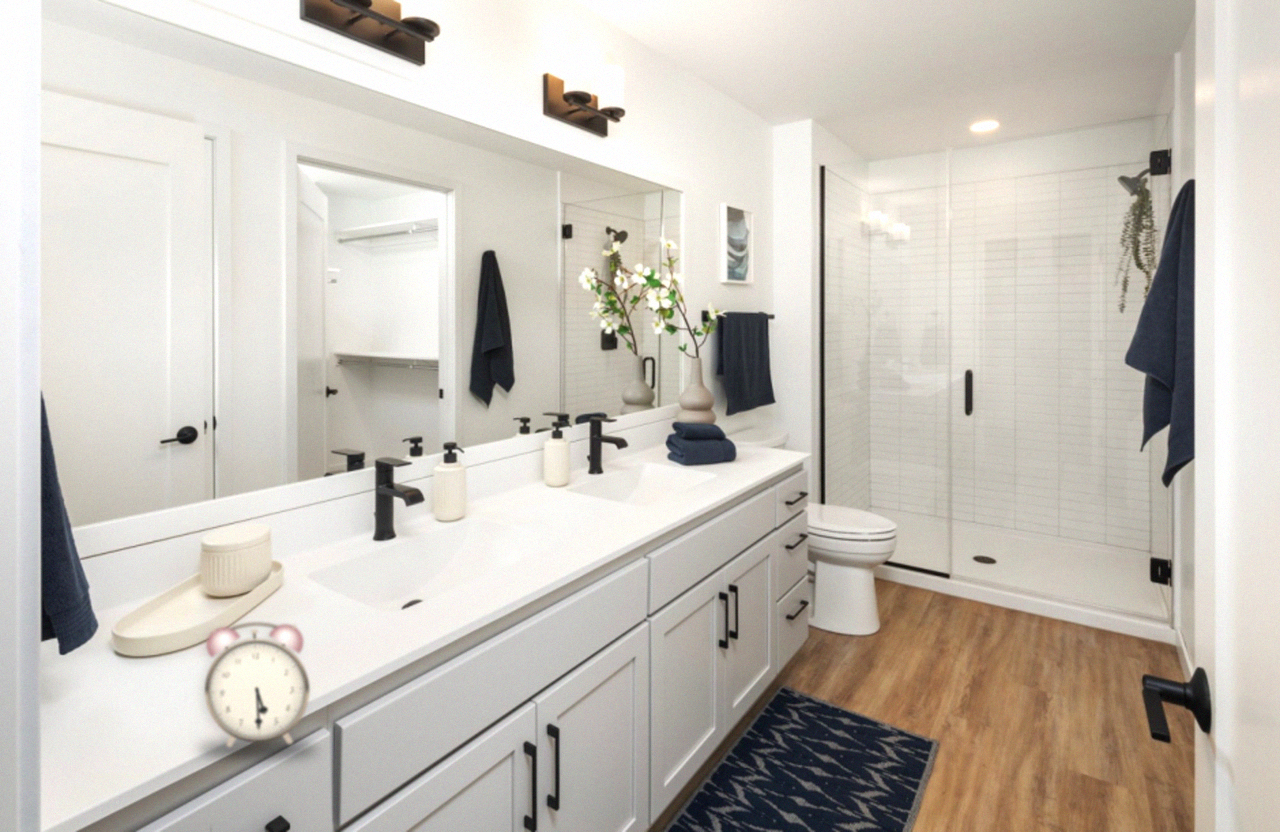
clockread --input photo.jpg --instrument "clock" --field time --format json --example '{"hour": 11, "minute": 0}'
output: {"hour": 5, "minute": 30}
